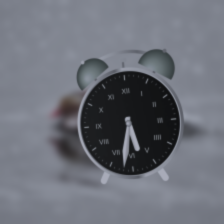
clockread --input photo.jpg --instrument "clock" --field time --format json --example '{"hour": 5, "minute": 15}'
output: {"hour": 5, "minute": 32}
